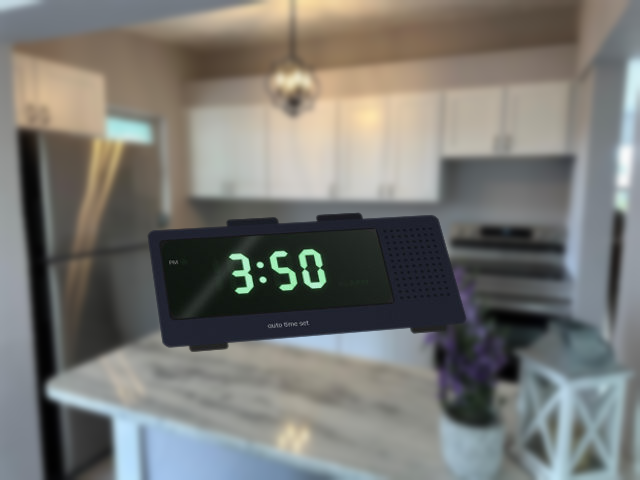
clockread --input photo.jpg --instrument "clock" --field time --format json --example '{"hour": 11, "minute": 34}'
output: {"hour": 3, "minute": 50}
